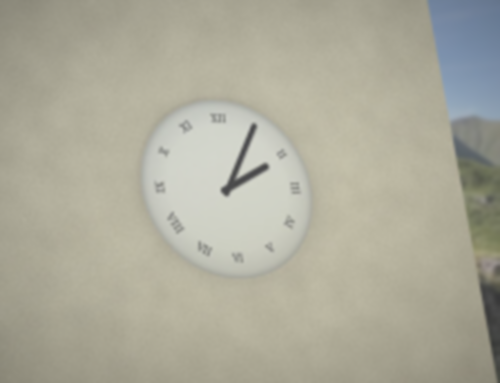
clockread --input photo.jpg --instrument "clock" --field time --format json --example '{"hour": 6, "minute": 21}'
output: {"hour": 2, "minute": 5}
